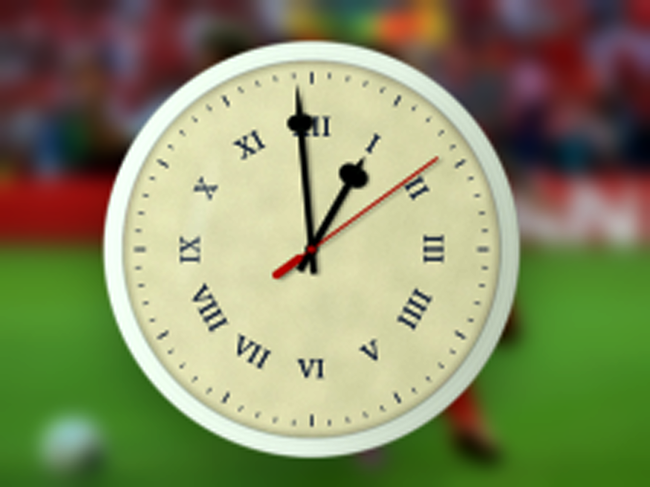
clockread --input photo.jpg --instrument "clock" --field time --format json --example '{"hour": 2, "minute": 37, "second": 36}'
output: {"hour": 12, "minute": 59, "second": 9}
